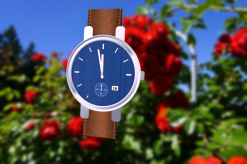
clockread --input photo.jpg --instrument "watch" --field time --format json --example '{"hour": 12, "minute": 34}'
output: {"hour": 11, "minute": 58}
